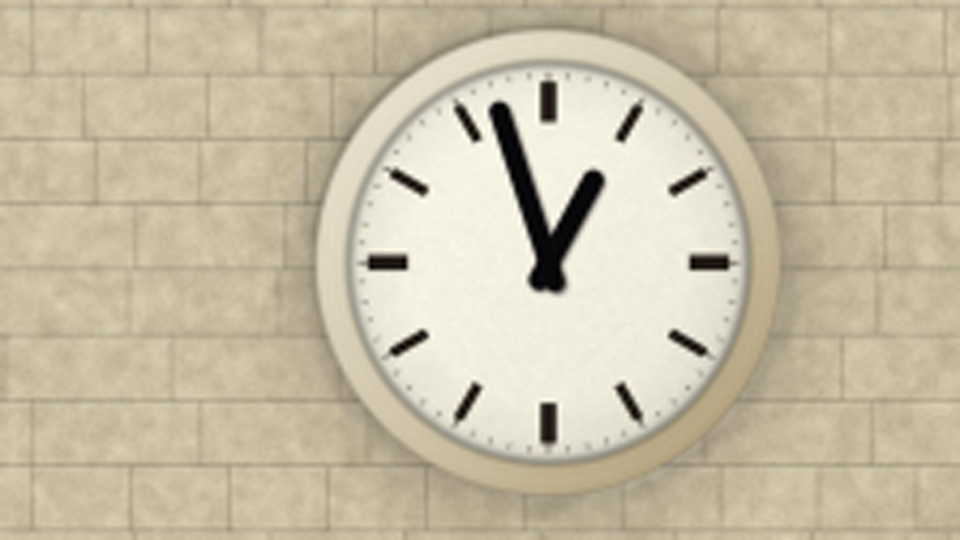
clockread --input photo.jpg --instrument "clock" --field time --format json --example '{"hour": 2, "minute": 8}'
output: {"hour": 12, "minute": 57}
